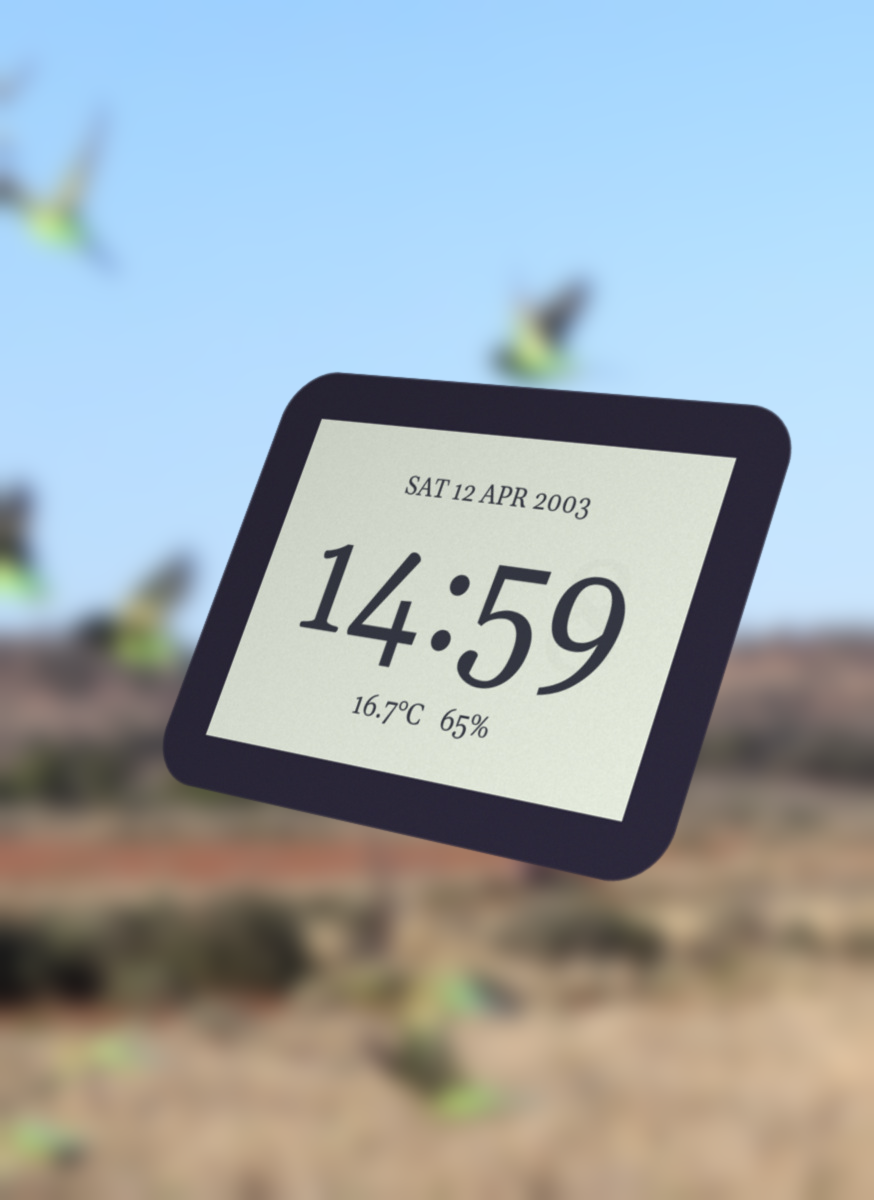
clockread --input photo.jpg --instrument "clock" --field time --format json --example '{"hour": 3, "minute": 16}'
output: {"hour": 14, "minute": 59}
